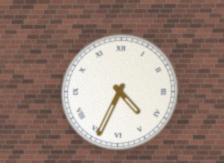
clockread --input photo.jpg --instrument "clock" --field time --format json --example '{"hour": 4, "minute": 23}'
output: {"hour": 4, "minute": 34}
